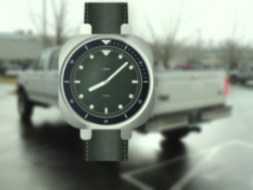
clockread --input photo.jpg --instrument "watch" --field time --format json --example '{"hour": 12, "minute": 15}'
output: {"hour": 8, "minute": 8}
